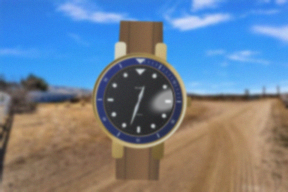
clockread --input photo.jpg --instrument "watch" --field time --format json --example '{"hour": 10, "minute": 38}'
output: {"hour": 12, "minute": 33}
